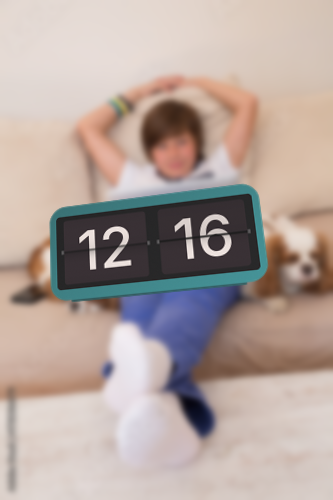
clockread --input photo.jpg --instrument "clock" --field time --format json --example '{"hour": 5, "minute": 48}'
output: {"hour": 12, "minute": 16}
